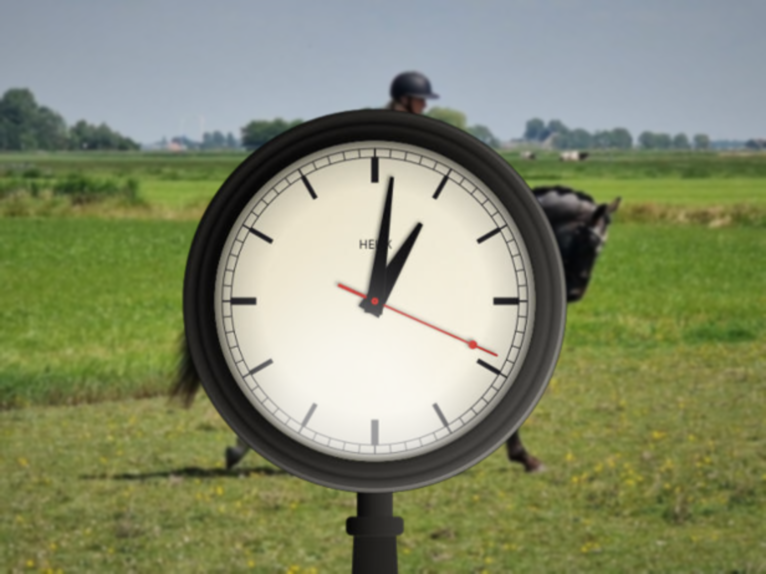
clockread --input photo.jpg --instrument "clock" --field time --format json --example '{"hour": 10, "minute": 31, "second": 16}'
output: {"hour": 1, "minute": 1, "second": 19}
